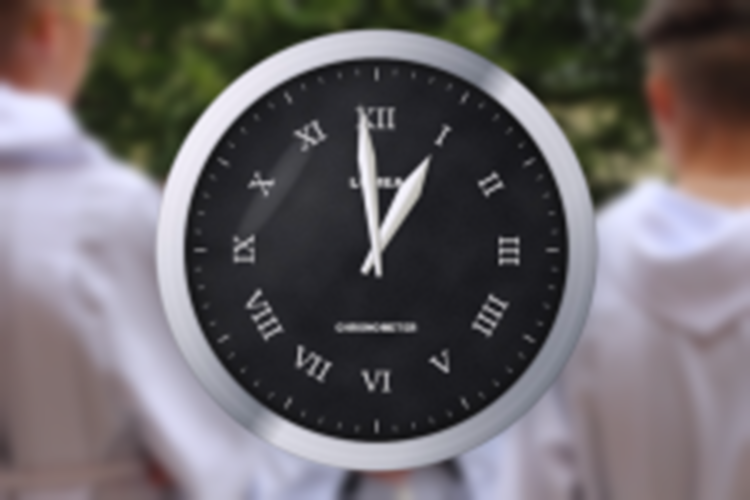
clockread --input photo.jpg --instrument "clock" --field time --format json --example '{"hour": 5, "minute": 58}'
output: {"hour": 12, "minute": 59}
